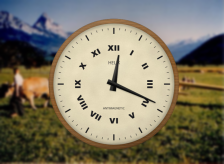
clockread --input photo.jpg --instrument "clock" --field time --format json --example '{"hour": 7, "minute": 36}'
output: {"hour": 12, "minute": 19}
